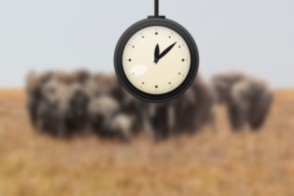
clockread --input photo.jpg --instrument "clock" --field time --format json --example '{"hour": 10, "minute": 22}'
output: {"hour": 12, "minute": 8}
